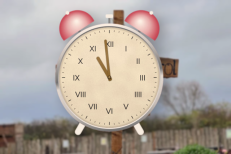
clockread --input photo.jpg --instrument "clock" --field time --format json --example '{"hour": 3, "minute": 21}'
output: {"hour": 10, "minute": 59}
